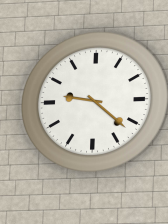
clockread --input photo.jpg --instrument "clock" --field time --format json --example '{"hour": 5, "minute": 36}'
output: {"hour": 9, "minute": 22}
